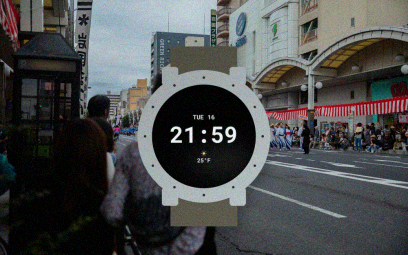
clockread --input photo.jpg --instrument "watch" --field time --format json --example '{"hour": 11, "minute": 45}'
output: {"hour": 21, "minute": 59}
